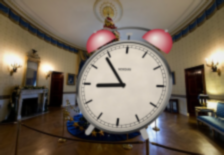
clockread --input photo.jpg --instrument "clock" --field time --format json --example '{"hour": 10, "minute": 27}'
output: {"hour": 8, "minute": 54}
